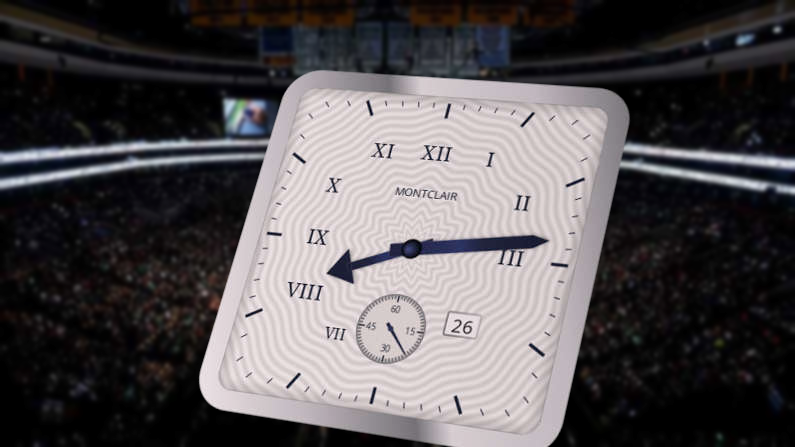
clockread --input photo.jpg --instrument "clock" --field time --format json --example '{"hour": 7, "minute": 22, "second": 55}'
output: {"hour": 8, "minute": 13, "second": 23}
